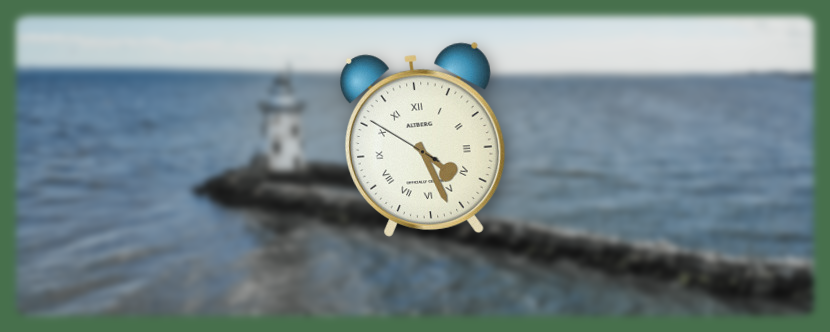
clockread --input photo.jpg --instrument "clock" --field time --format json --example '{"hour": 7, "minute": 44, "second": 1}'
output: {"hour": 4, "minute": 26, "second": 51}
